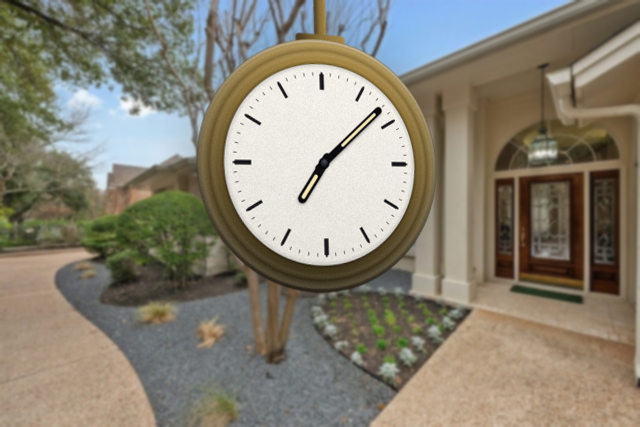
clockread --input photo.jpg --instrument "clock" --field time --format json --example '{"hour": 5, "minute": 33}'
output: {"hour": 7, "minute": 8}
